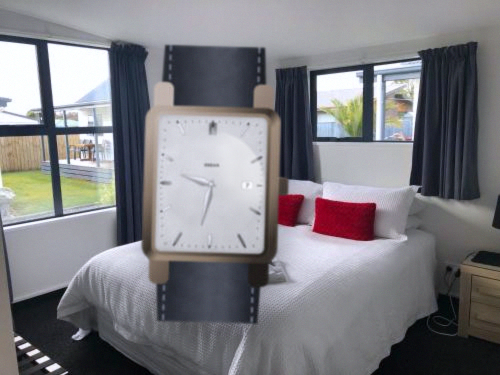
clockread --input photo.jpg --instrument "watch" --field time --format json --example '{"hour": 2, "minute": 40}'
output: {"hour": 9, "minute": 32}
